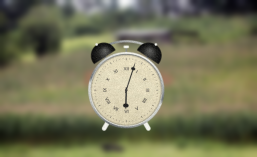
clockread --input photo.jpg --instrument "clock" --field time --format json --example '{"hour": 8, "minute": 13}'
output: {"hour": 6, "minute": 3}
